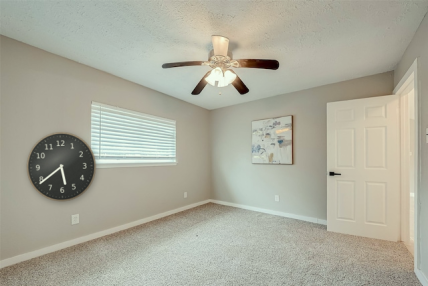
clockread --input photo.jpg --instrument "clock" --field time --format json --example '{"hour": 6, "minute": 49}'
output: {"hour": 5, "minute": 39}
